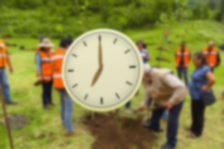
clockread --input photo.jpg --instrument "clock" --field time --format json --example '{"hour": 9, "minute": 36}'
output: {"hour": 7, "minute": 0}
